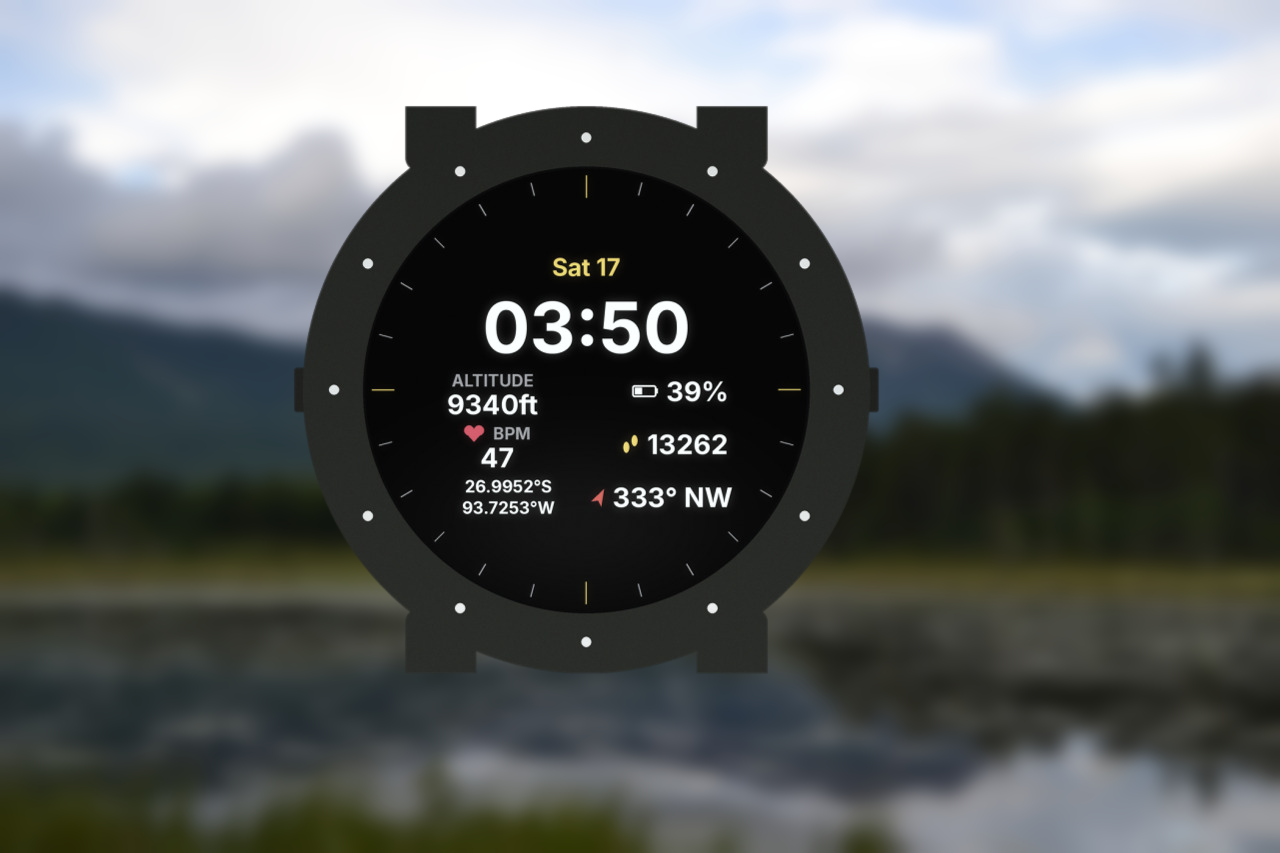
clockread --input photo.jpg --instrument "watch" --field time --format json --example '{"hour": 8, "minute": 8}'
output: {"hour": 3, "minute": 50}
